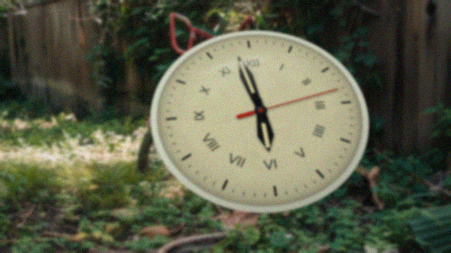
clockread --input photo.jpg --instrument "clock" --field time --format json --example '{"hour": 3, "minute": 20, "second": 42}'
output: {"hour": 5, "minute": 58, "second": 13}
